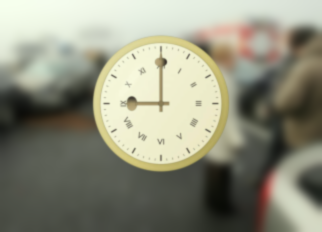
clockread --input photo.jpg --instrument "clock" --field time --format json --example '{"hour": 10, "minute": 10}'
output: {"hour": 9, "minute": 0}
